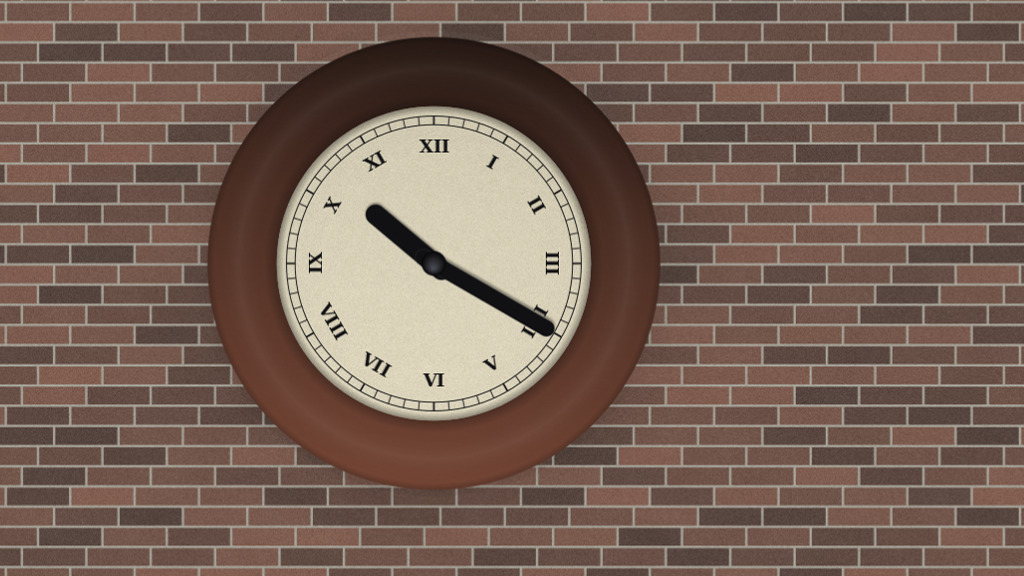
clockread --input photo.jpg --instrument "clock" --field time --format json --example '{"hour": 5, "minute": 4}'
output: {"hour": 10, "minute": 20}
